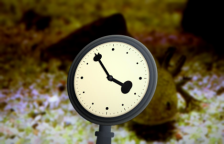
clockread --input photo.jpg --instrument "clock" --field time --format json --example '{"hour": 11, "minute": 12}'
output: {"hour": 3, "minute": 54}
